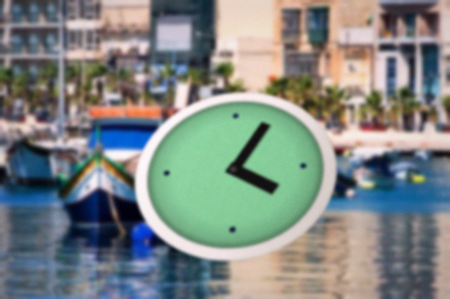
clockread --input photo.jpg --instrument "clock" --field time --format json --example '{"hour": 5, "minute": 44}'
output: {"hour": 4, "minute": 5}
